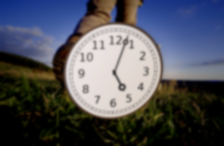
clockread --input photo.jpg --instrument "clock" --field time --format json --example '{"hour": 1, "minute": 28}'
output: {"hour": 5, "minute": 3}
